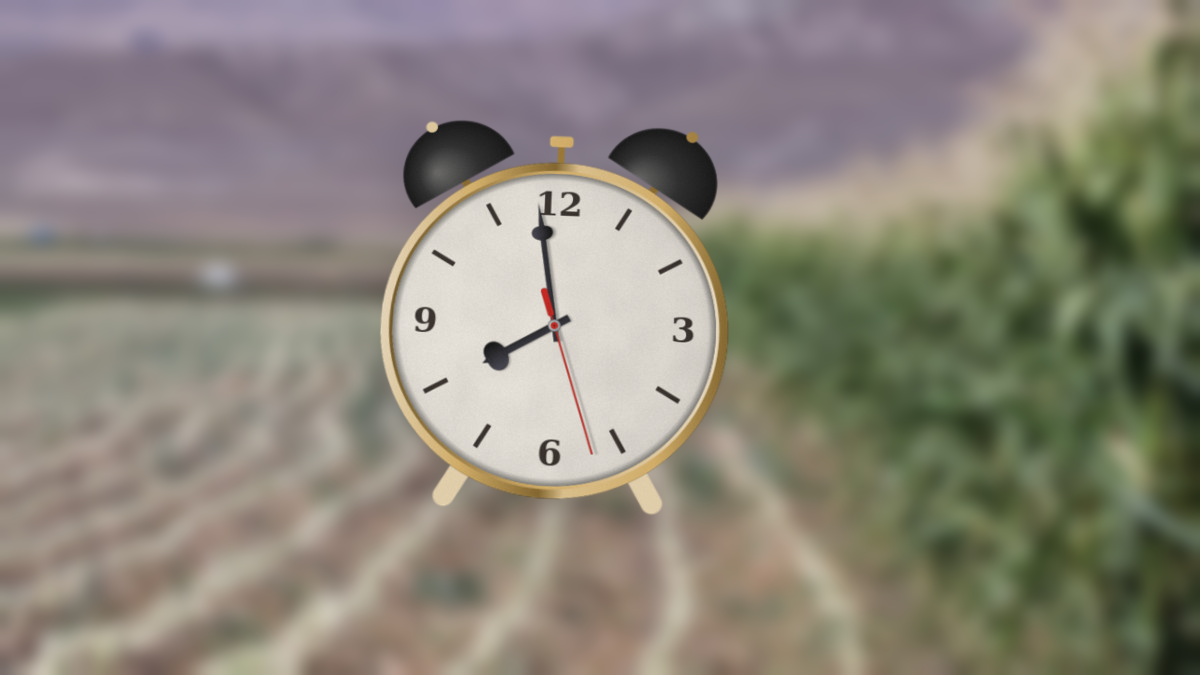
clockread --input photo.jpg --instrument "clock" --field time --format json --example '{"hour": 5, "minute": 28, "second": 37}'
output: {"hour": 7, "minute": 58, "second": 27}
